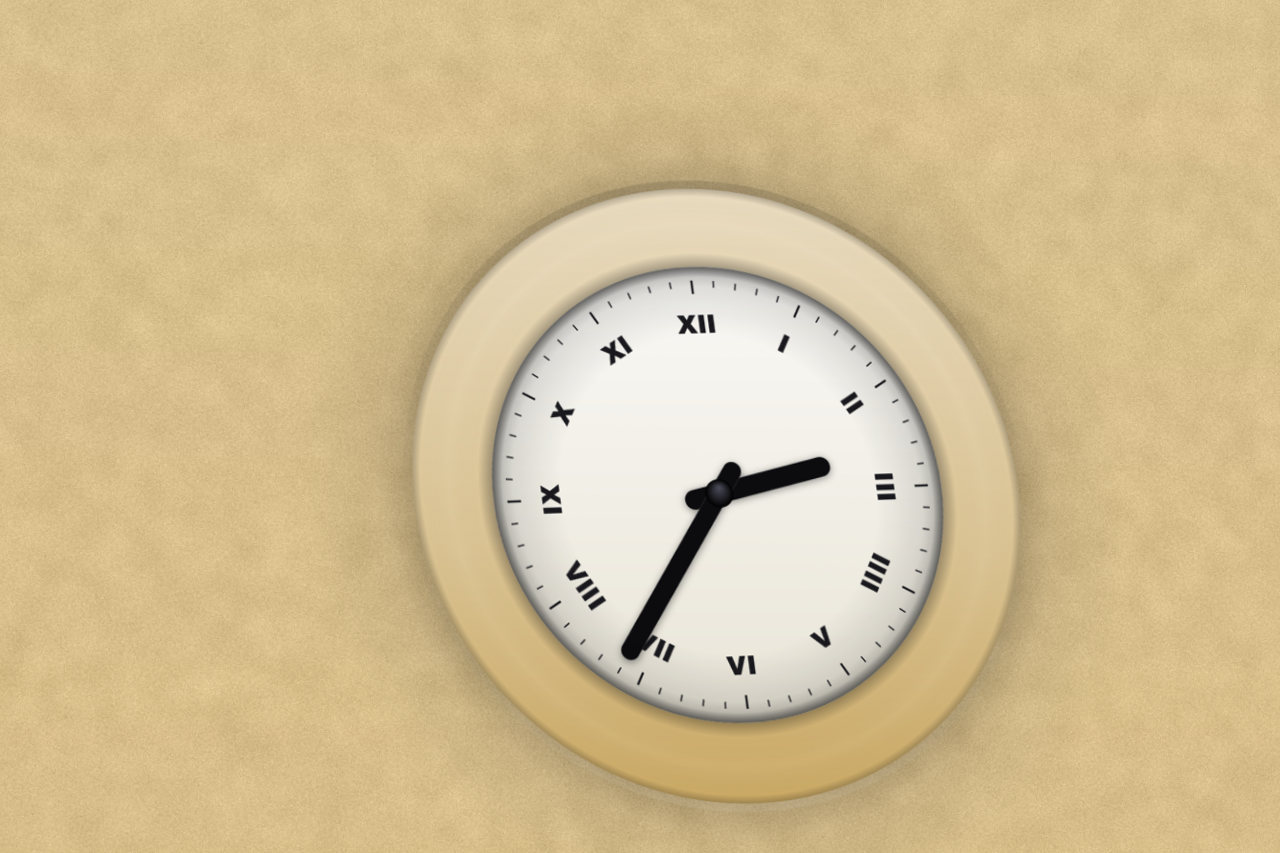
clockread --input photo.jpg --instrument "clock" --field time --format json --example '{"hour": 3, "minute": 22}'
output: {"hour": 2, "minute": 36}
